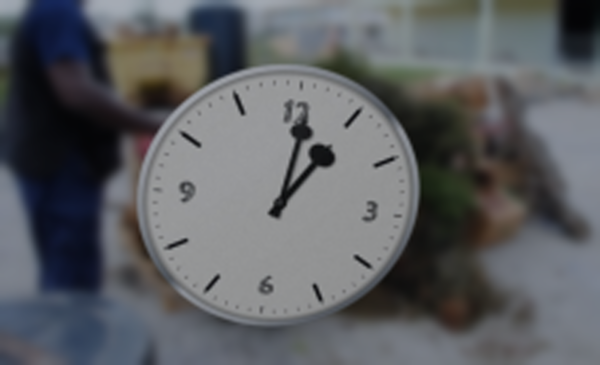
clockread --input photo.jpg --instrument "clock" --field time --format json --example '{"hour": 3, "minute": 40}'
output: {"hour": 1, "minute": 1}
